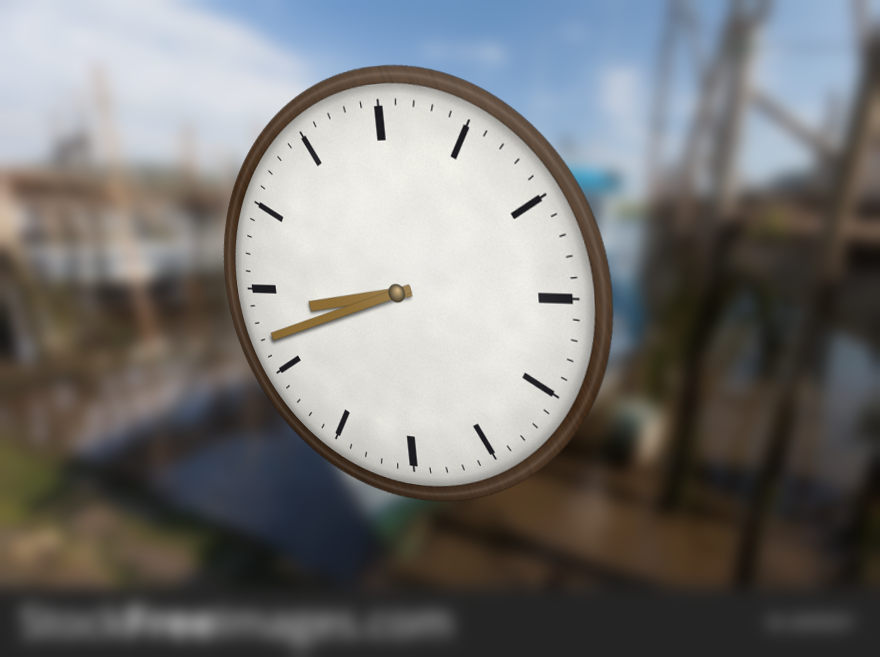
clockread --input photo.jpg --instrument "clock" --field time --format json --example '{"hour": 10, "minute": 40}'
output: {"hour": 8, "minute": 42}
